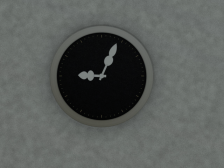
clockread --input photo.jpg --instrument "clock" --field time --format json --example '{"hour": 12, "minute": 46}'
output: {"hour": 9, "minute": 4}
